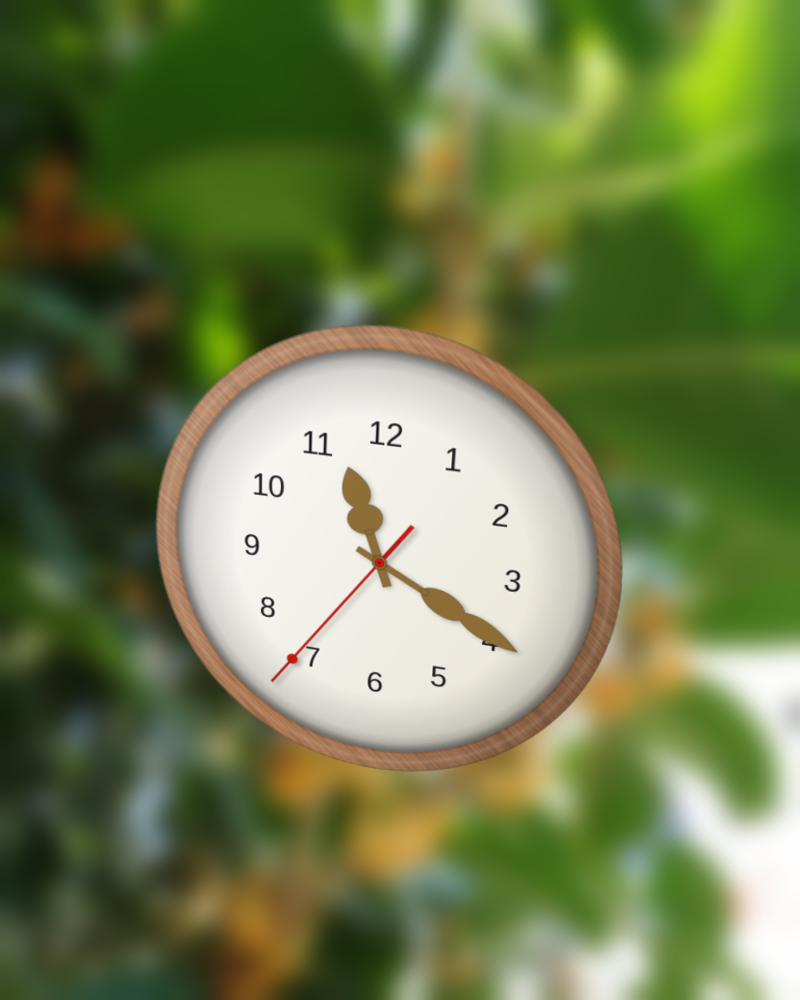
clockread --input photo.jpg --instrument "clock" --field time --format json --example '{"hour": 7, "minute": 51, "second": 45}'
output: {"hour": 11, "minute": 19, "second": 36}
